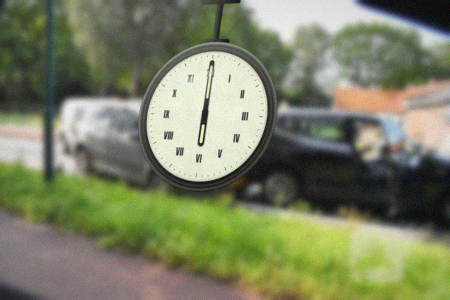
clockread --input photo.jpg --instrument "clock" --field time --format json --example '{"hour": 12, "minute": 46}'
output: {"hour": 6, "minute": 0}
